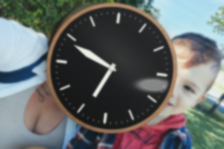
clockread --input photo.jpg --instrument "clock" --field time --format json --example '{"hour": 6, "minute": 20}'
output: {"hour": 6, "minute": 49}
